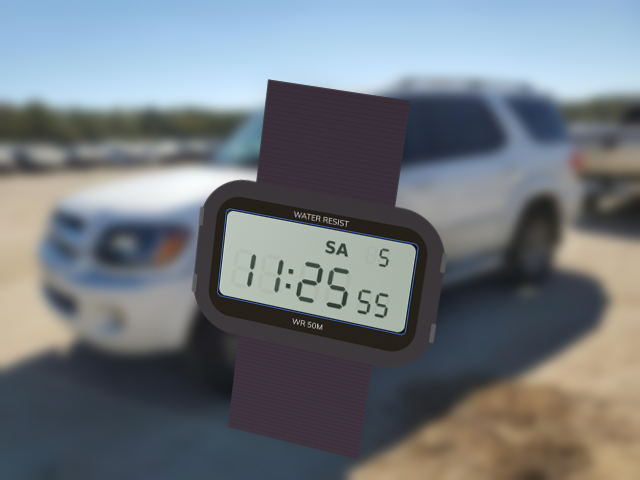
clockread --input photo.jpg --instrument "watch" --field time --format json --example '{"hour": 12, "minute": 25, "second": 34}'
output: {"hour": 11, "minute": 25, "second": 55}
